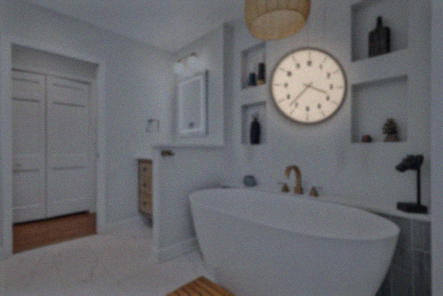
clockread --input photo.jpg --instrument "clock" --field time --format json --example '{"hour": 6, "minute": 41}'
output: {"hour": 3, "minute": 37}
